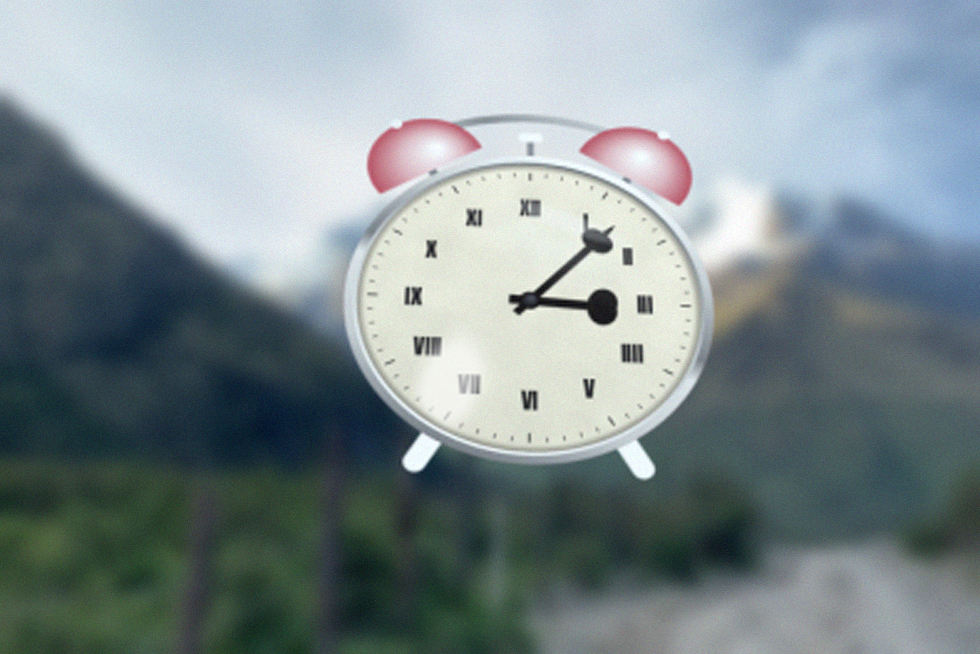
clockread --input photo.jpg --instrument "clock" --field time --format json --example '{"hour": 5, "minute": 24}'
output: {"hour": 3, "minute": 7}
